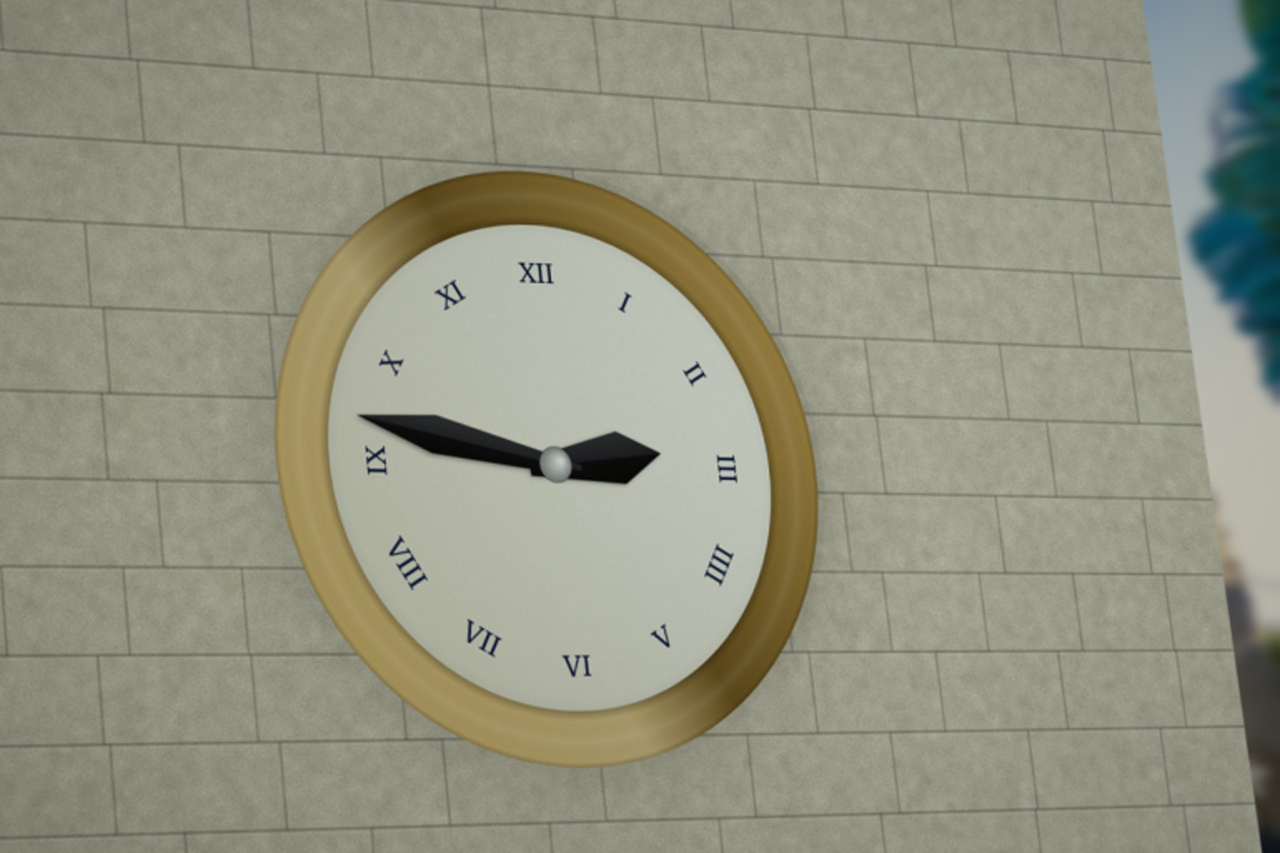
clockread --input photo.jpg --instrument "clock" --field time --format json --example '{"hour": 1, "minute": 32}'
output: {"hour": 2, "minute": 47}
